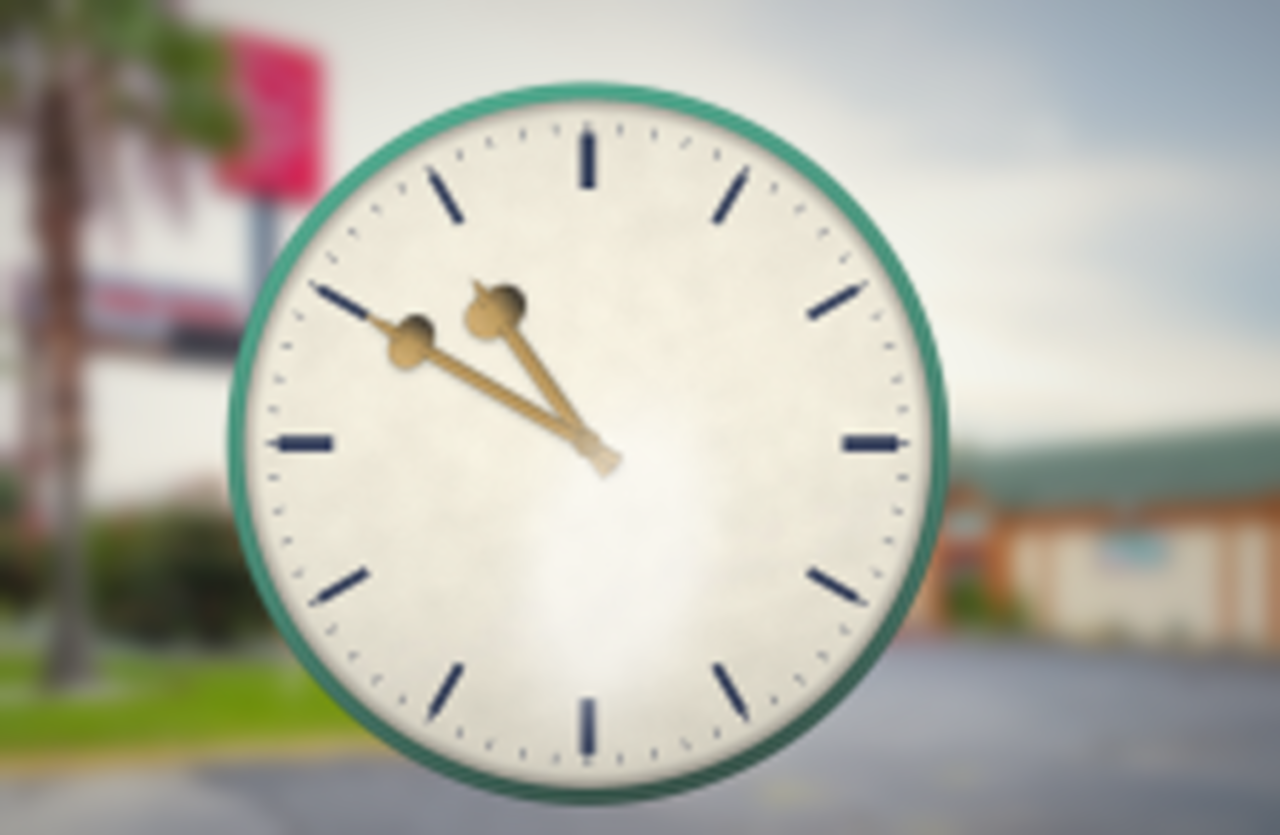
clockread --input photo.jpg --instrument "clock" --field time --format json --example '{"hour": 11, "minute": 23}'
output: {"hour": 10, "minute": 50}
